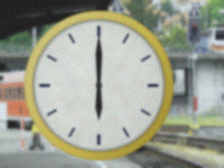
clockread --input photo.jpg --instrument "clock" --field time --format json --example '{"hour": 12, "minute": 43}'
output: {"hour": 6, "minute": 0}
